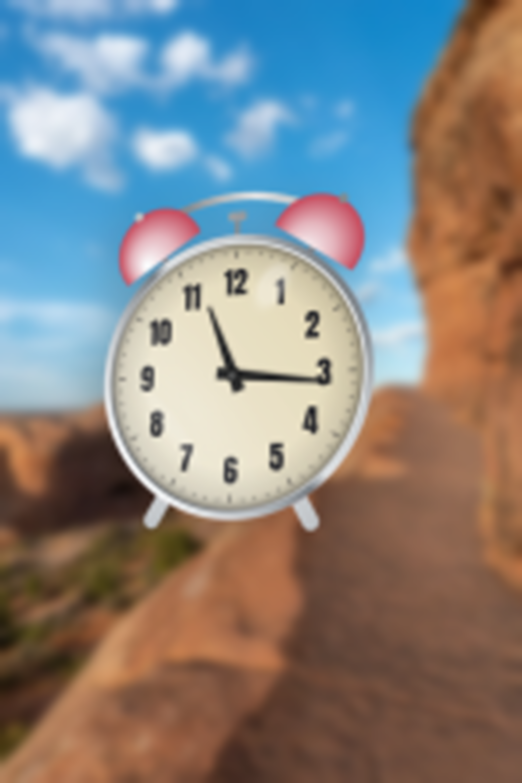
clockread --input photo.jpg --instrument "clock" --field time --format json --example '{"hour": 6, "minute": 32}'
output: {"hour": 11, "minute": 16}
